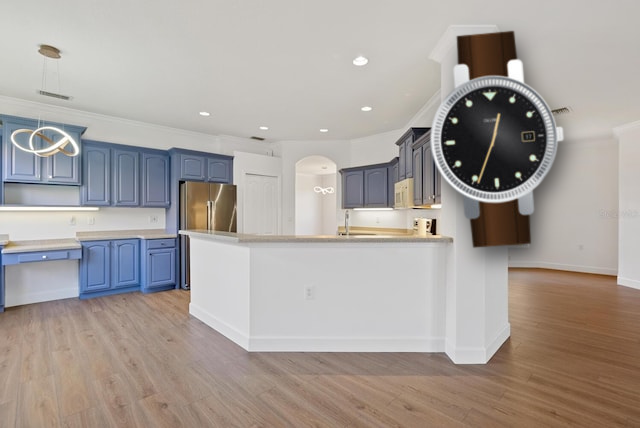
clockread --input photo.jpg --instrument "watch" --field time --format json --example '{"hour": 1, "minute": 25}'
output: {"hour": 12, "minute": 34}
